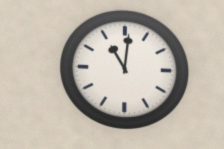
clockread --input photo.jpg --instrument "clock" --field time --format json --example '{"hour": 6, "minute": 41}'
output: {"hour": 11, "minute": 1}
